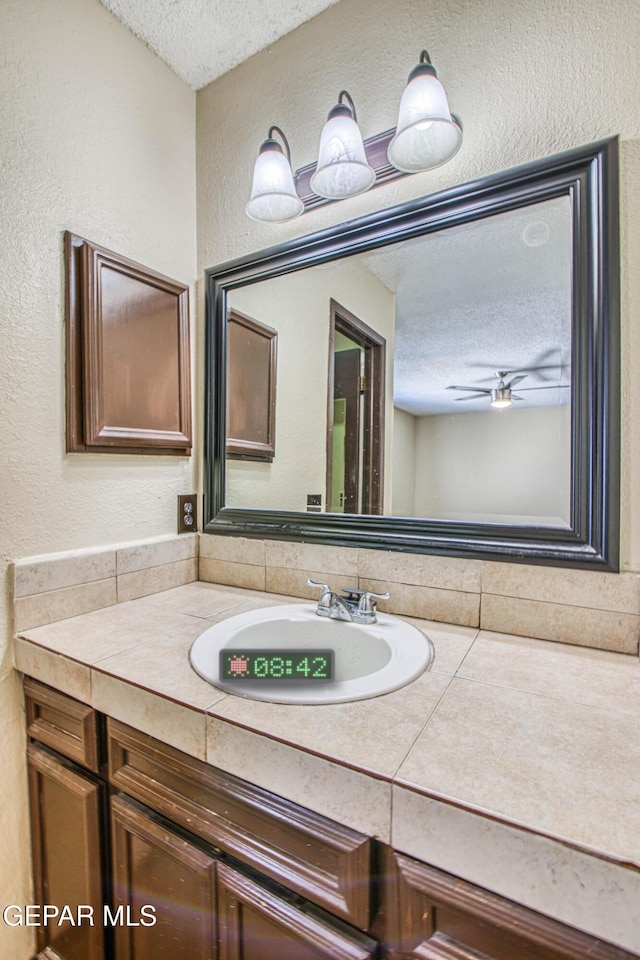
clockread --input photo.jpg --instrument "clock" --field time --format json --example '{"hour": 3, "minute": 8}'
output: {"hour": 8, "minute": 42}
